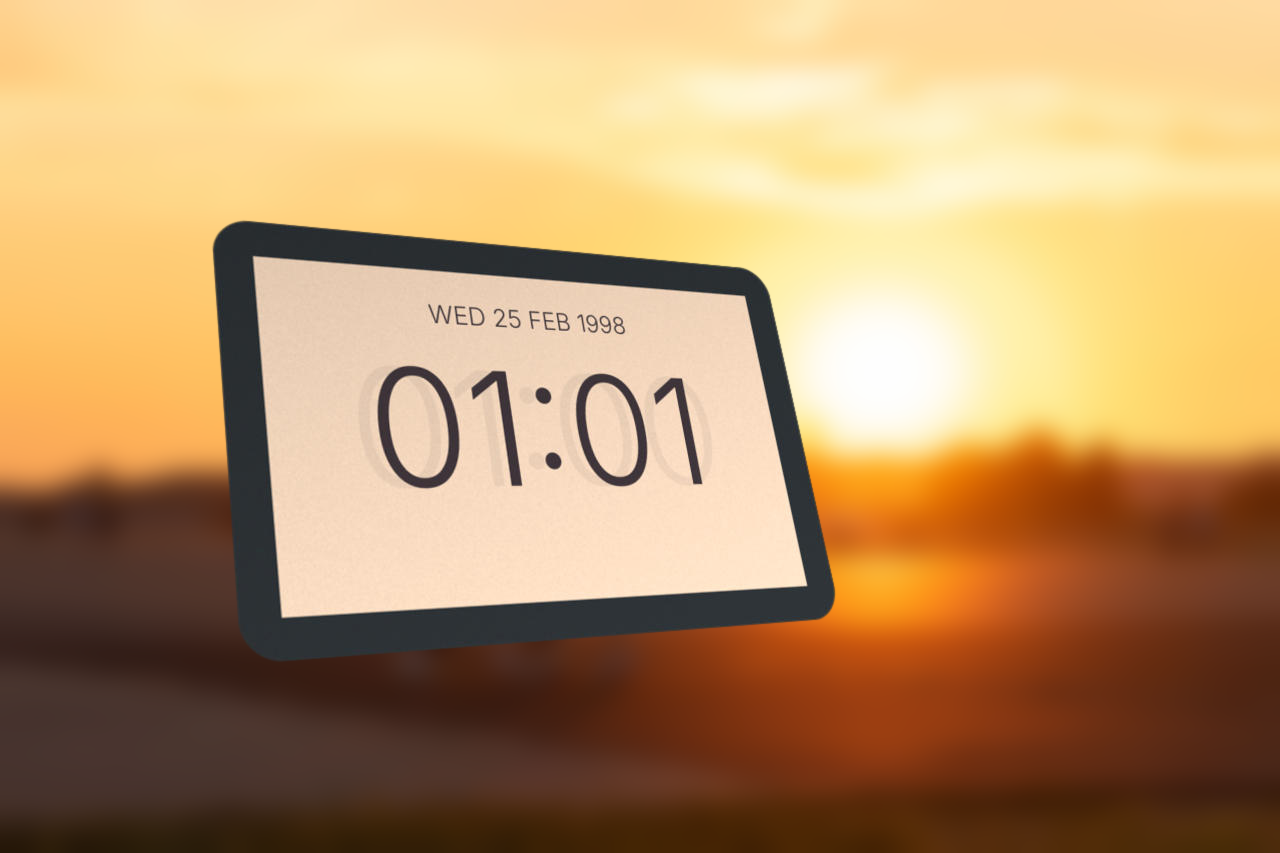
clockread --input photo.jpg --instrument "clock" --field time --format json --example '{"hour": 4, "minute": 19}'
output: {"hour": 1, "minute": 1}
